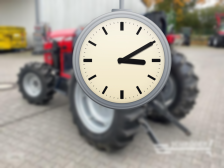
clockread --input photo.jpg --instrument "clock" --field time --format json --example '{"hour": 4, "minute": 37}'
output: {"hour": 3, "minute": 10}
